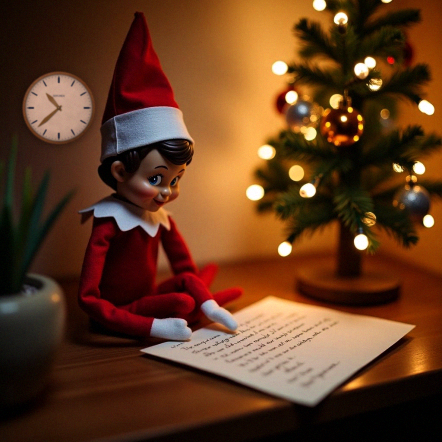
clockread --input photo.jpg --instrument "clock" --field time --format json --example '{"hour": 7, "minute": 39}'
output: {"hour": 10, "minute": 38}
